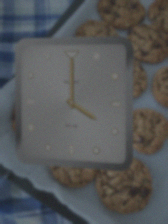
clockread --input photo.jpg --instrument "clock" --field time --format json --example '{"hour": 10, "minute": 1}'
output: {"hour": 4, "minute": 0}
